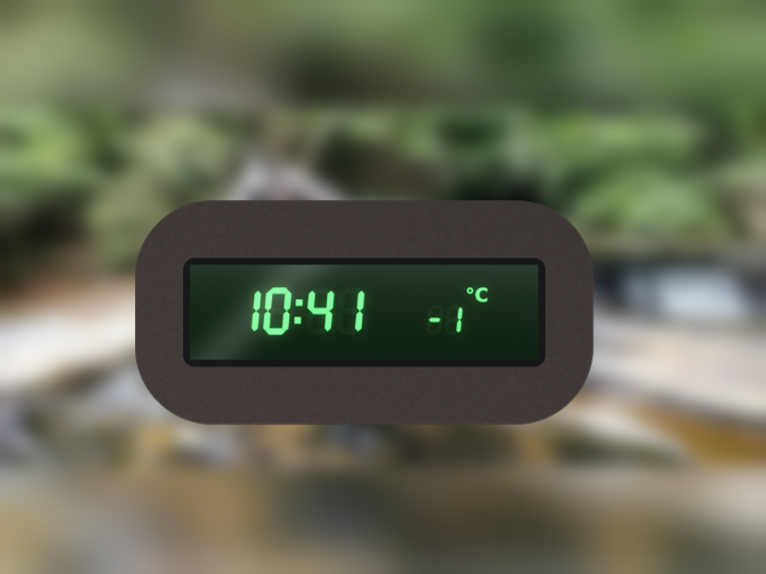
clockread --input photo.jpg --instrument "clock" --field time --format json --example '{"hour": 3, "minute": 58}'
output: {"hour": 10, "minute": 41}
